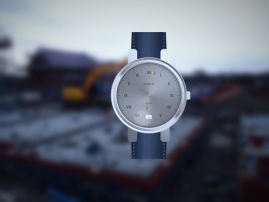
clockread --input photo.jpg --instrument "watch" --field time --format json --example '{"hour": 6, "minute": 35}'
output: {"hour": 6, "minute": 2}
